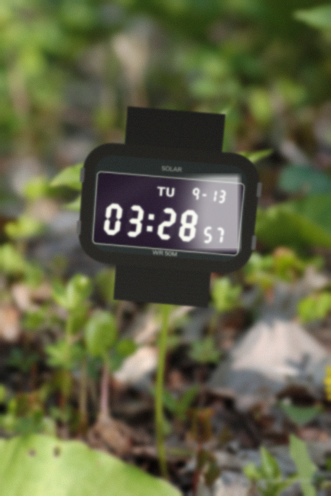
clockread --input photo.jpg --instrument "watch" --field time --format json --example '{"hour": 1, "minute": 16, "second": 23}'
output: {"hour": 3, "minute": 28, "second": 57}
